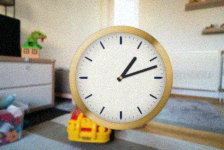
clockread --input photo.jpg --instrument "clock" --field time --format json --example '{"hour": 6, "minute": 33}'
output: {"hour": 1, "minute": 12}
